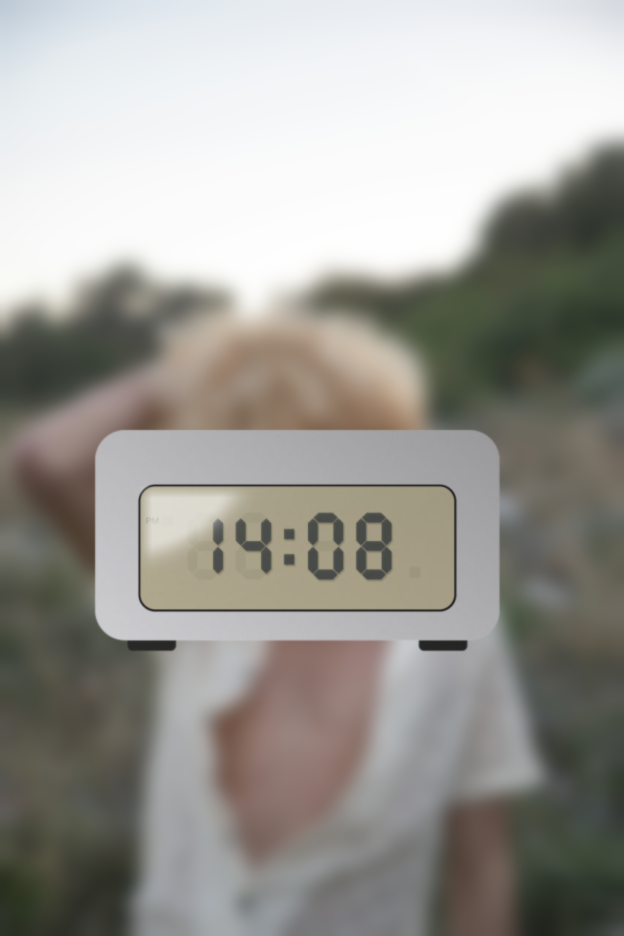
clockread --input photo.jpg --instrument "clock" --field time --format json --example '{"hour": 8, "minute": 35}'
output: {"hour": 14, "minute": 8}
